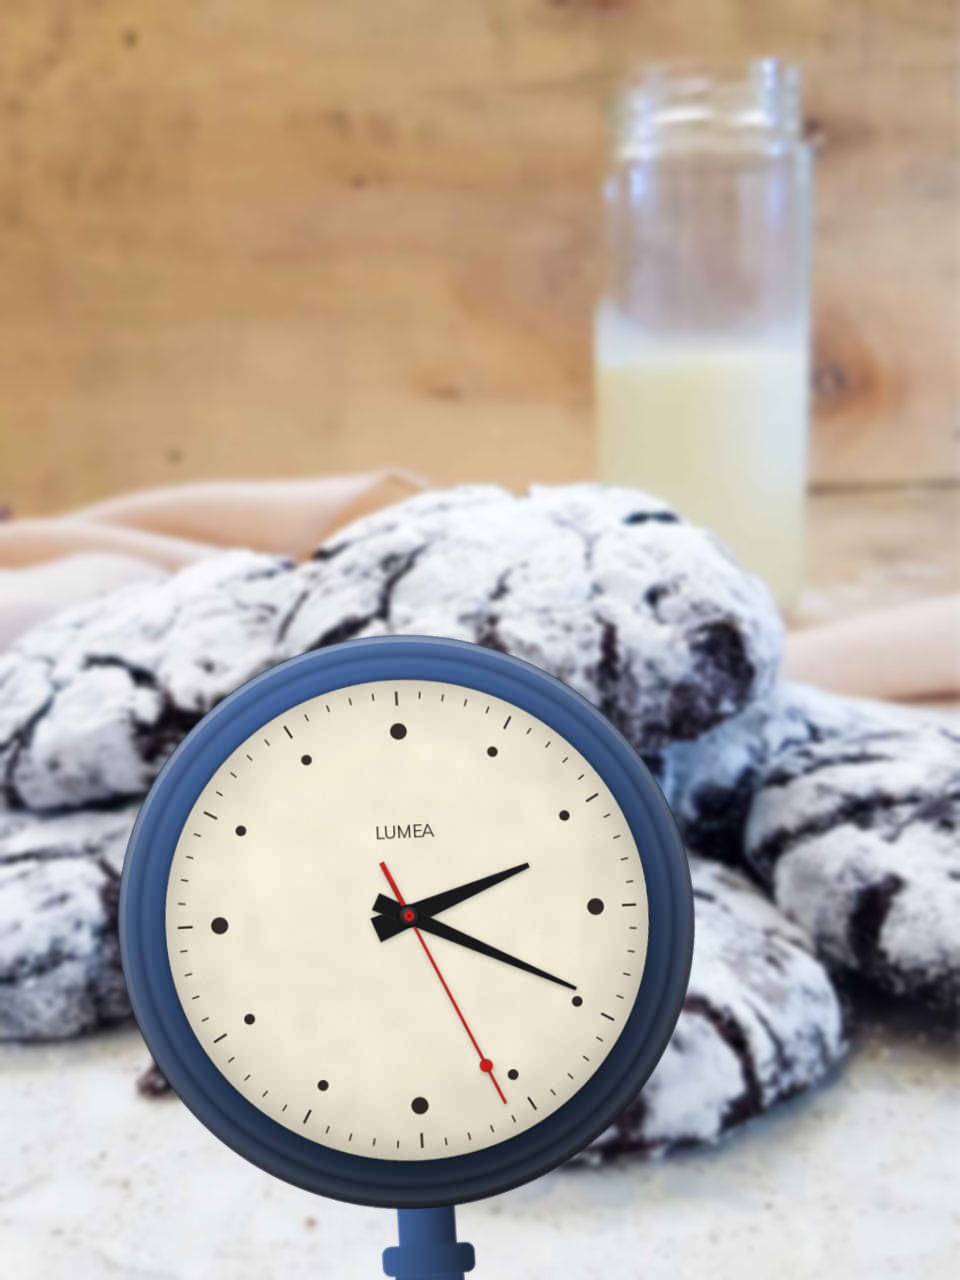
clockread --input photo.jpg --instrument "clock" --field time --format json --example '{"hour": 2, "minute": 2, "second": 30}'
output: {"hour": 2, "minute": 19, "second": 26}
